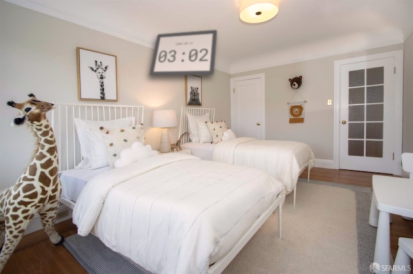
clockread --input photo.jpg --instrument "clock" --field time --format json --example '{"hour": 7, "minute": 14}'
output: {"hour": 3, "minute": 2}
